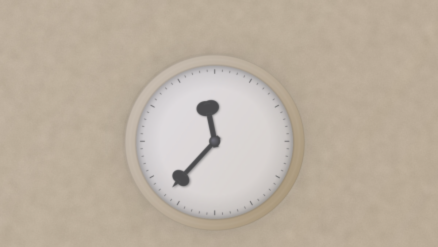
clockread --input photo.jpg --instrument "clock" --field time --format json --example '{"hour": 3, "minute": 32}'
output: {"hour": 11, "minute": 37}
